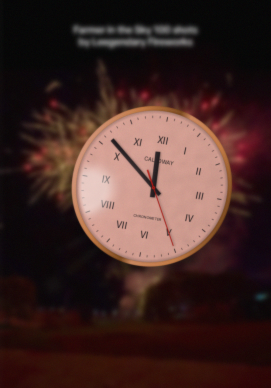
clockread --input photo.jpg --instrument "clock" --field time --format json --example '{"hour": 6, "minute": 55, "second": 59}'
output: {"hour": 11, "minute": 51, "second": 25}
